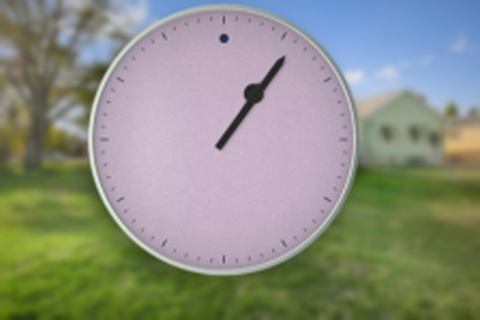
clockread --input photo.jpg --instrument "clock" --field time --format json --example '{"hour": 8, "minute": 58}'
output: {"hour": 1, "minute": 6}
